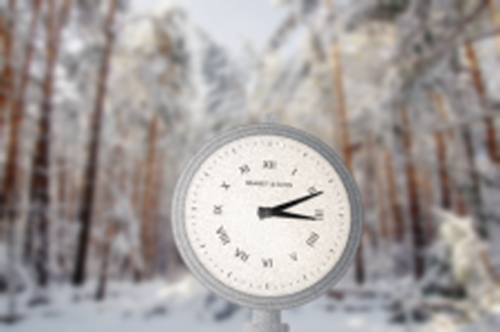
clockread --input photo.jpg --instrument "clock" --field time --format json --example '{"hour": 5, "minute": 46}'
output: {"hour": 3, "minute": 11}
